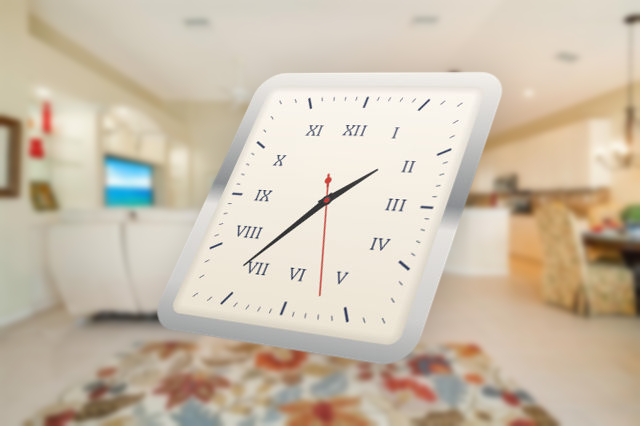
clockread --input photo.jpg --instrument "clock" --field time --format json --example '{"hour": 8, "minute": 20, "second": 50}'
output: {"hour": 1, "minute": 36, "second": 27}
